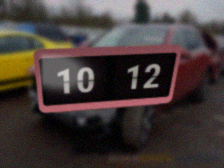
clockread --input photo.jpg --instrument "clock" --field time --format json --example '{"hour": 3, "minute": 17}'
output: {"hour": 10, "minute": 12}
